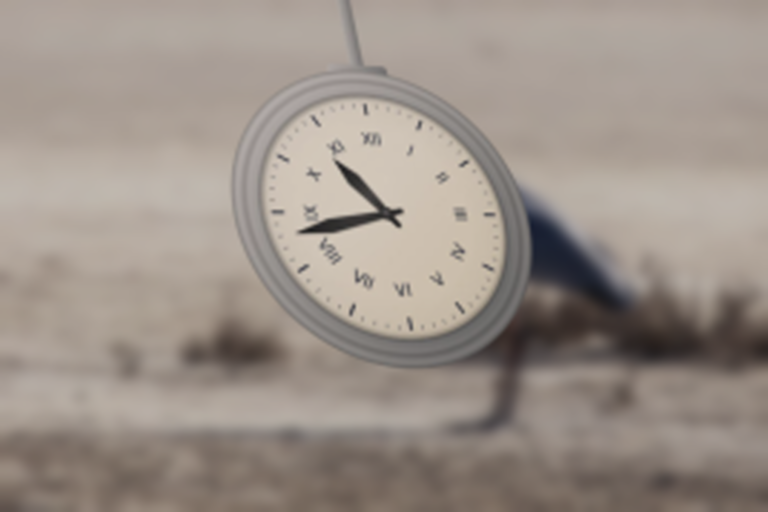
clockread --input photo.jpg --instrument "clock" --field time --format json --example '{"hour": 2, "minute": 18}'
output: {"hour": 10, "minute": 43}
